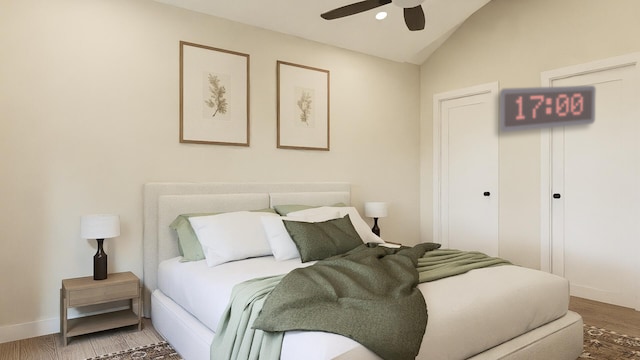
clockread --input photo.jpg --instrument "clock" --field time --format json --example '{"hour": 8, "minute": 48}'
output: {"hour": 17, "minute": 0}
